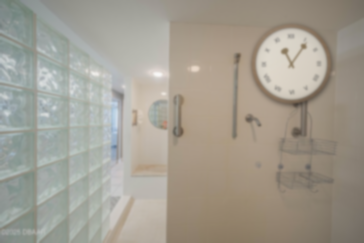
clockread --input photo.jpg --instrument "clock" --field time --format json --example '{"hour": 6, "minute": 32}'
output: {"hour": 11, "minute": 6}
